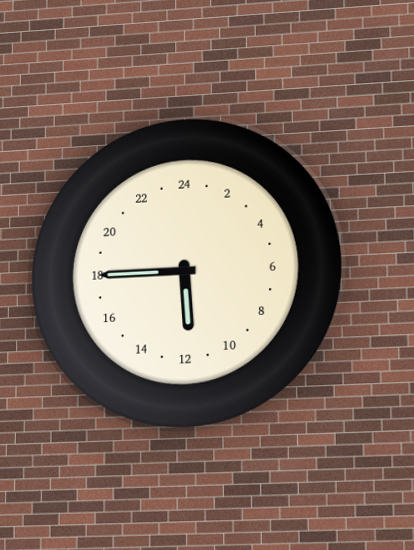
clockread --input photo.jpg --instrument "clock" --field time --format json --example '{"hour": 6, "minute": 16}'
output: {"hour": 11, "minute": 45}
